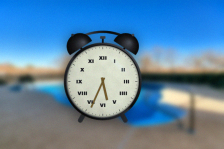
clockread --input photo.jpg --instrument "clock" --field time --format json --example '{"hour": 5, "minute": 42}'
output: {"hour": 5, "minute": 34}
